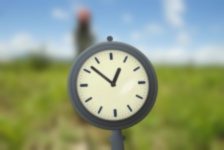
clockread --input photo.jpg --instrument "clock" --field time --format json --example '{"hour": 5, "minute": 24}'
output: {"hour": 12, "minute": 52}
